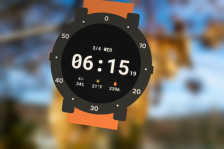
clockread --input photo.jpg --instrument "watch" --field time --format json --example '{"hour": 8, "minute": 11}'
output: {"hour": 6, "minute": 15}
